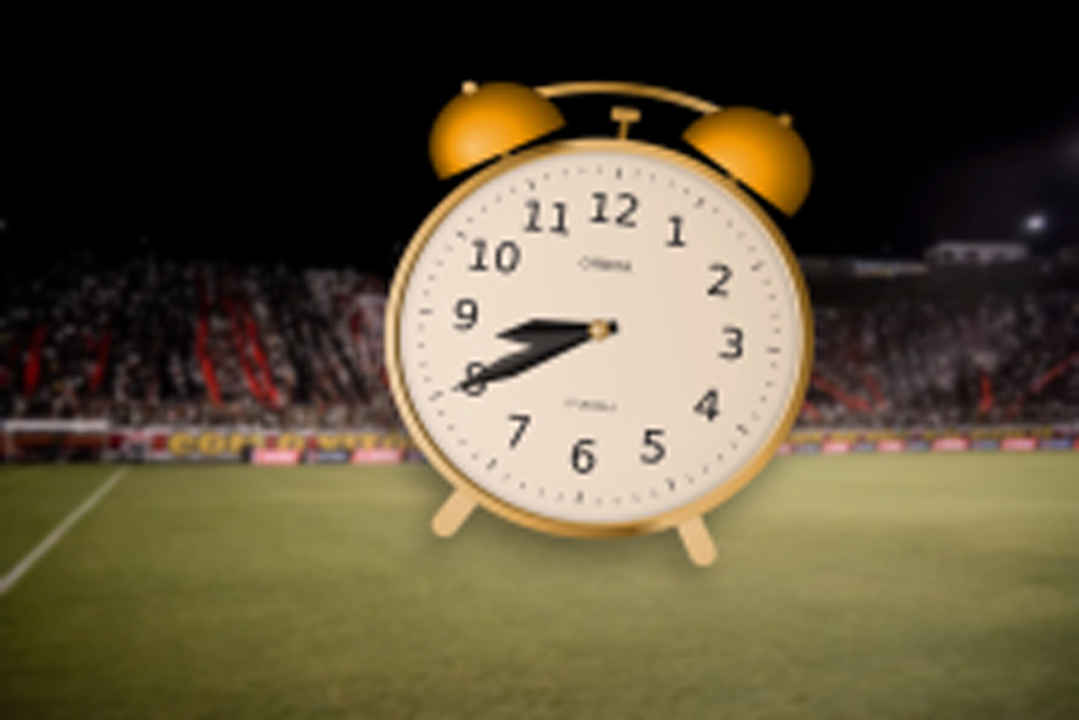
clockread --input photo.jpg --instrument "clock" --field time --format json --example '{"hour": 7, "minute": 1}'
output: {"hour": 8, "minute": 40}
